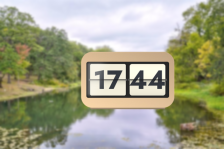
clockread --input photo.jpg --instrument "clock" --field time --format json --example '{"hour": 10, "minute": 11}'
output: {"hour": 17, "minute": 44}
